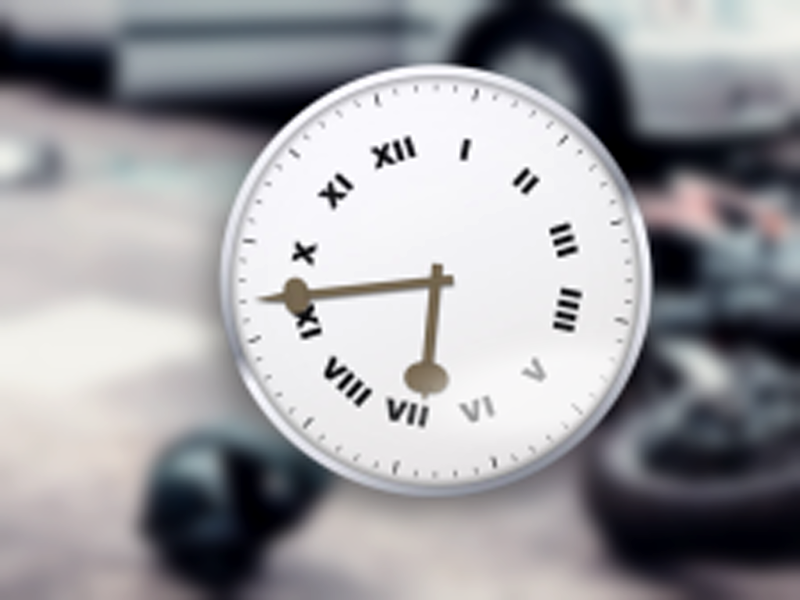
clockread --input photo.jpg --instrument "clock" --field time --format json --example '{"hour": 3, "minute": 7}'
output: {"hour": 6, "minute": 47}
